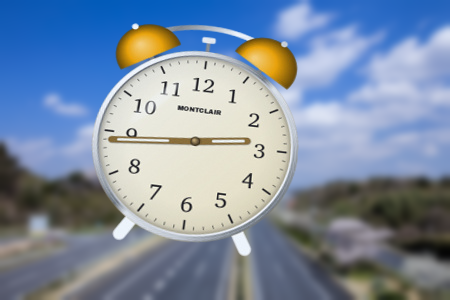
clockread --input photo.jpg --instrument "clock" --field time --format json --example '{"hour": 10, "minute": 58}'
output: {"hour": 2, "minute": 44}
